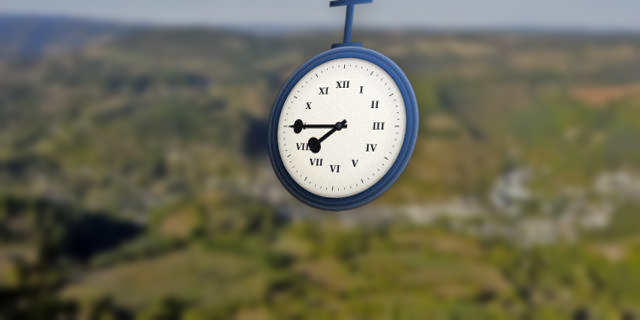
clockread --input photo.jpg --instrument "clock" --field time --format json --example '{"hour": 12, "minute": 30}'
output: {"hour": 7, "minute": 45}
